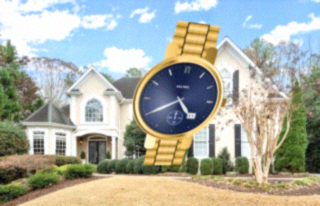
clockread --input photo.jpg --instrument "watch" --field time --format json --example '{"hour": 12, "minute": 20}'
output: {"hour": 4, "minute": 40}
